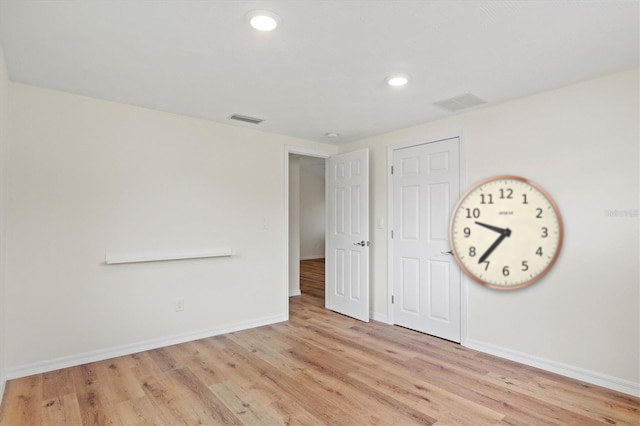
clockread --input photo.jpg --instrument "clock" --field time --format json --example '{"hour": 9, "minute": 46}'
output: {"hour": 9, "minute": 37}
